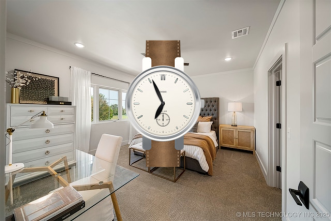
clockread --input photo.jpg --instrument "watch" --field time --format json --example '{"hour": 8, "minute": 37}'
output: {"hour": 6, "minute": 56}
